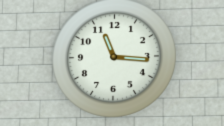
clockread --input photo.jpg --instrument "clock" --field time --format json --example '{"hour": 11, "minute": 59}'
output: {"hour": 11, "minute": 16}
